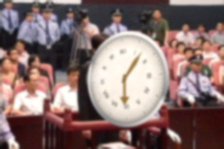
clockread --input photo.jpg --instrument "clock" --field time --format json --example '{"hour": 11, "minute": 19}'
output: {"hour": 6, "minute": 7}
